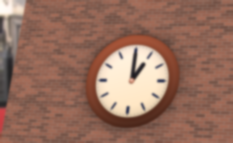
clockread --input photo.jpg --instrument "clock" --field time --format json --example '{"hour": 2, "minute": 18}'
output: {"hour": 1, "minute": 0}
